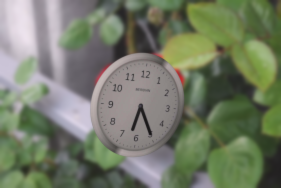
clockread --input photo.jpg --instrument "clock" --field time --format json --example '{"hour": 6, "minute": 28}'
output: {"hour": 6, "minute": 25}
